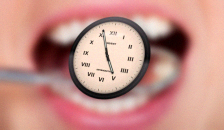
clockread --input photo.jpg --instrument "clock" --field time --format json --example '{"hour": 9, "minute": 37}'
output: {"hour": 4, "minute": 56}
